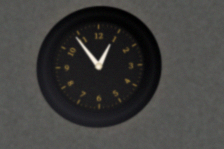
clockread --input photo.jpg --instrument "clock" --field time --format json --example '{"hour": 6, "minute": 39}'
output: {"hour": 12, "minute": 54}
